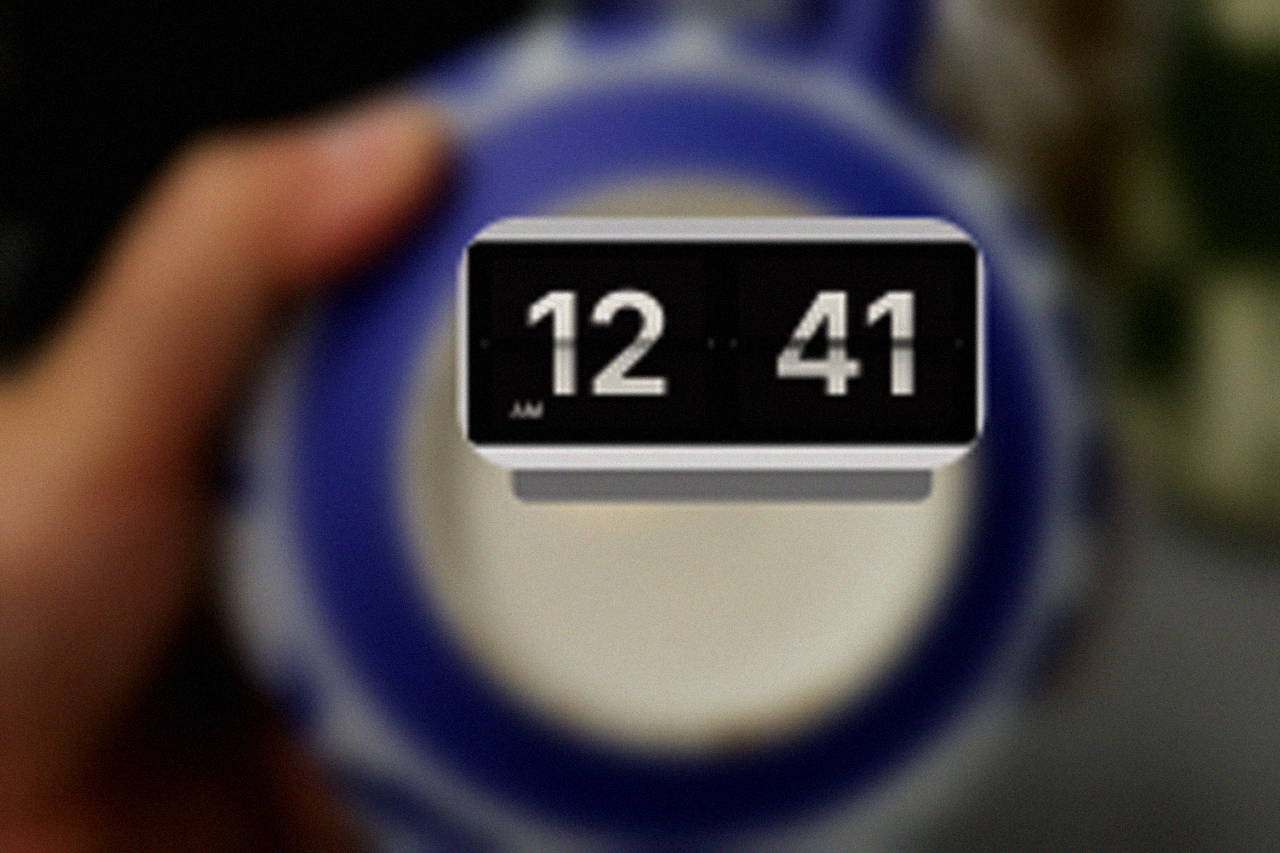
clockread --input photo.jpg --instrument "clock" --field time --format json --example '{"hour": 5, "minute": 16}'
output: {"hour": 12, "minute": 41}
